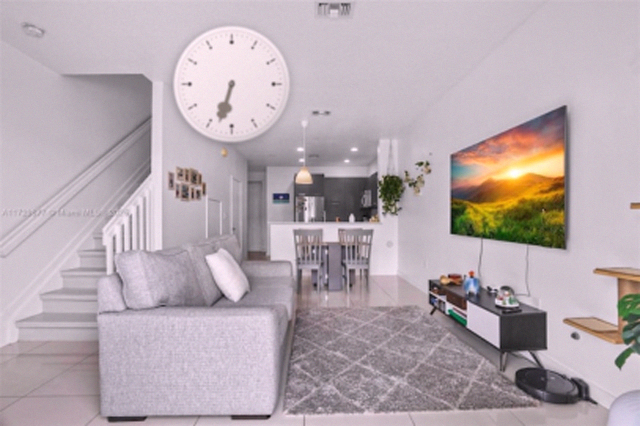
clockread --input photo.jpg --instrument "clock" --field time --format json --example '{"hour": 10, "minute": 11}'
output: {"hour": 6, "minute": 33}
